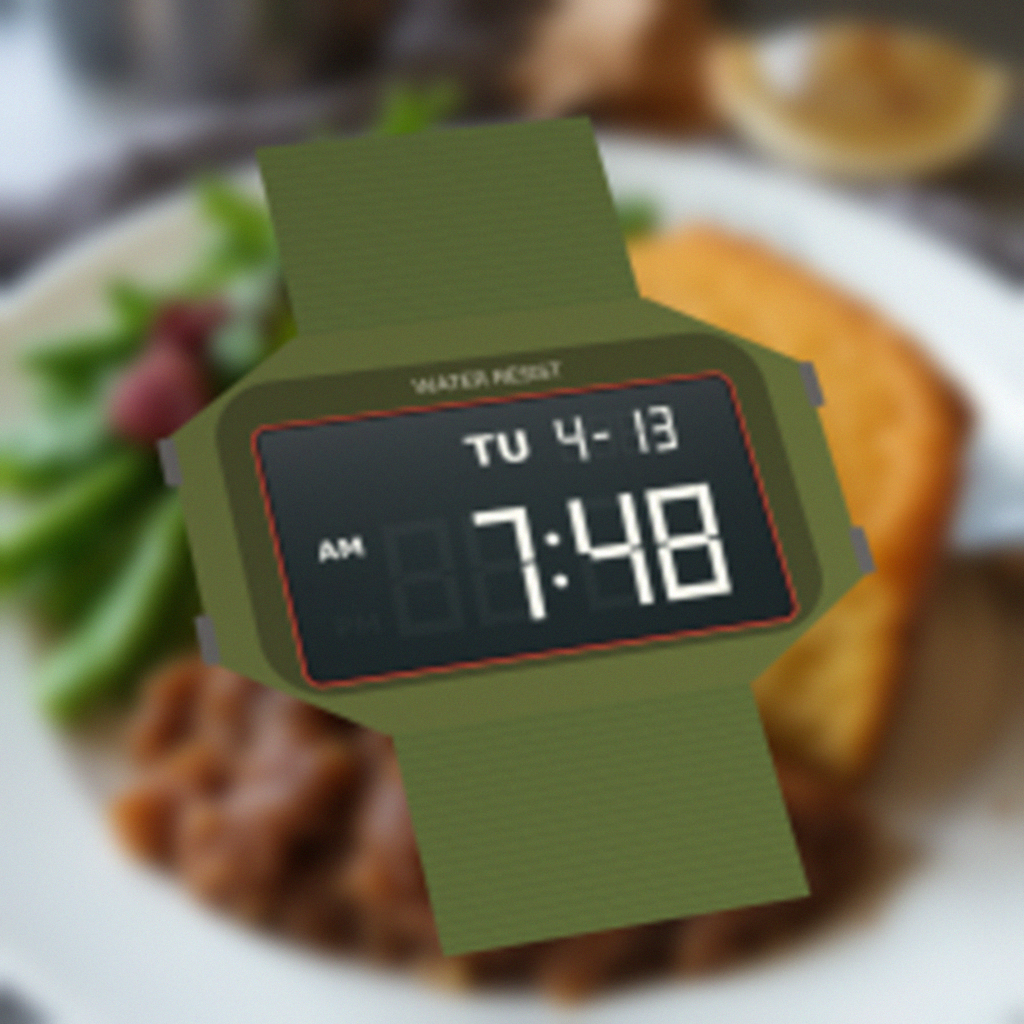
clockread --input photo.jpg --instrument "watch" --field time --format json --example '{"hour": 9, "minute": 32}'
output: {"hour": 7, "minute": 48}
